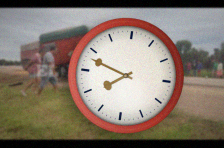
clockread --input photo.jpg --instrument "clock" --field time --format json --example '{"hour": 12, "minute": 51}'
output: {"hour": 7, "minute": 48}
